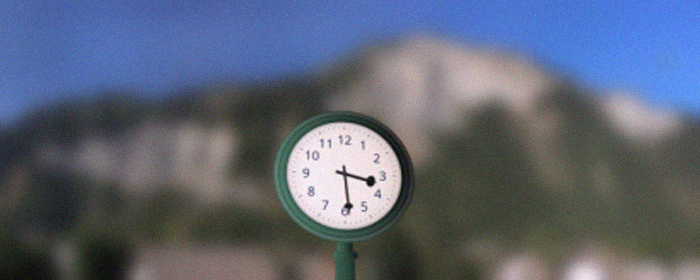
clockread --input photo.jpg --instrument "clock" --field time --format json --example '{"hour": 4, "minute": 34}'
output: {"hour": 3, "minute": 29}
